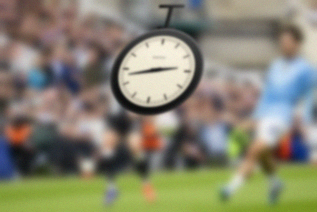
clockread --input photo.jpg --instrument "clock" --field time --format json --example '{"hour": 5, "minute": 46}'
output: {"hour": 2, "minute": 43}
